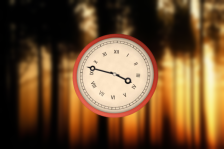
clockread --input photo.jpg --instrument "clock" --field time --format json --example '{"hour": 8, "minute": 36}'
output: {"hour": 3, "minute": 47}
